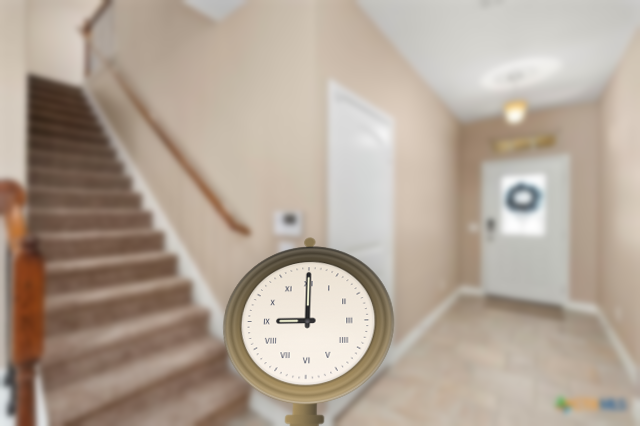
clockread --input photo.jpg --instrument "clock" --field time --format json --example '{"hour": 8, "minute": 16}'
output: {"hour": 9, "minute": 0}
